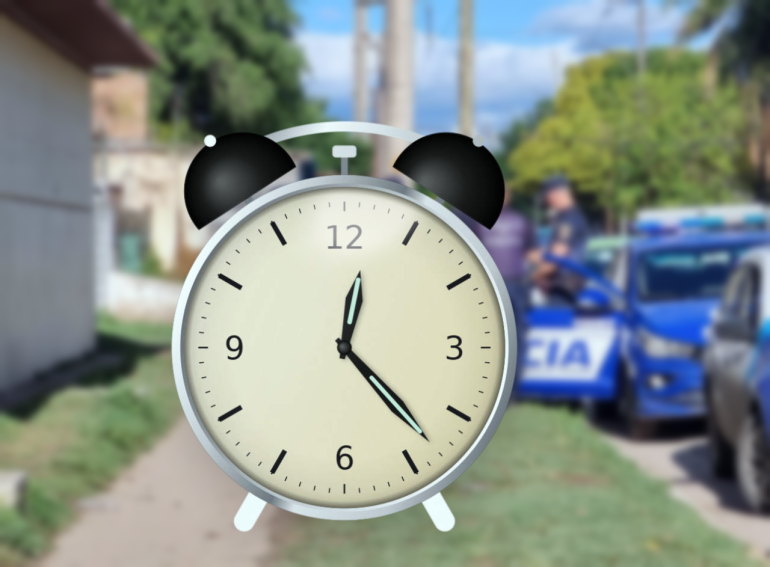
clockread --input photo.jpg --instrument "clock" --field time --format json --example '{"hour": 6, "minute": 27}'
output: {"hour": 12, "minute": 23}
